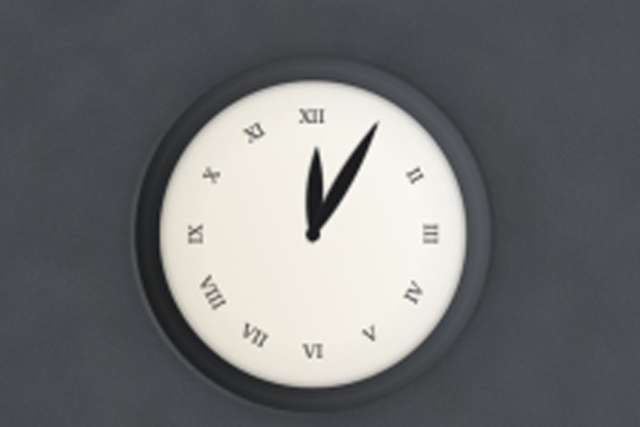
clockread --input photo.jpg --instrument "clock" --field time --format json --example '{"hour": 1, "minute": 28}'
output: {"hour": 12, "minute": 5}
